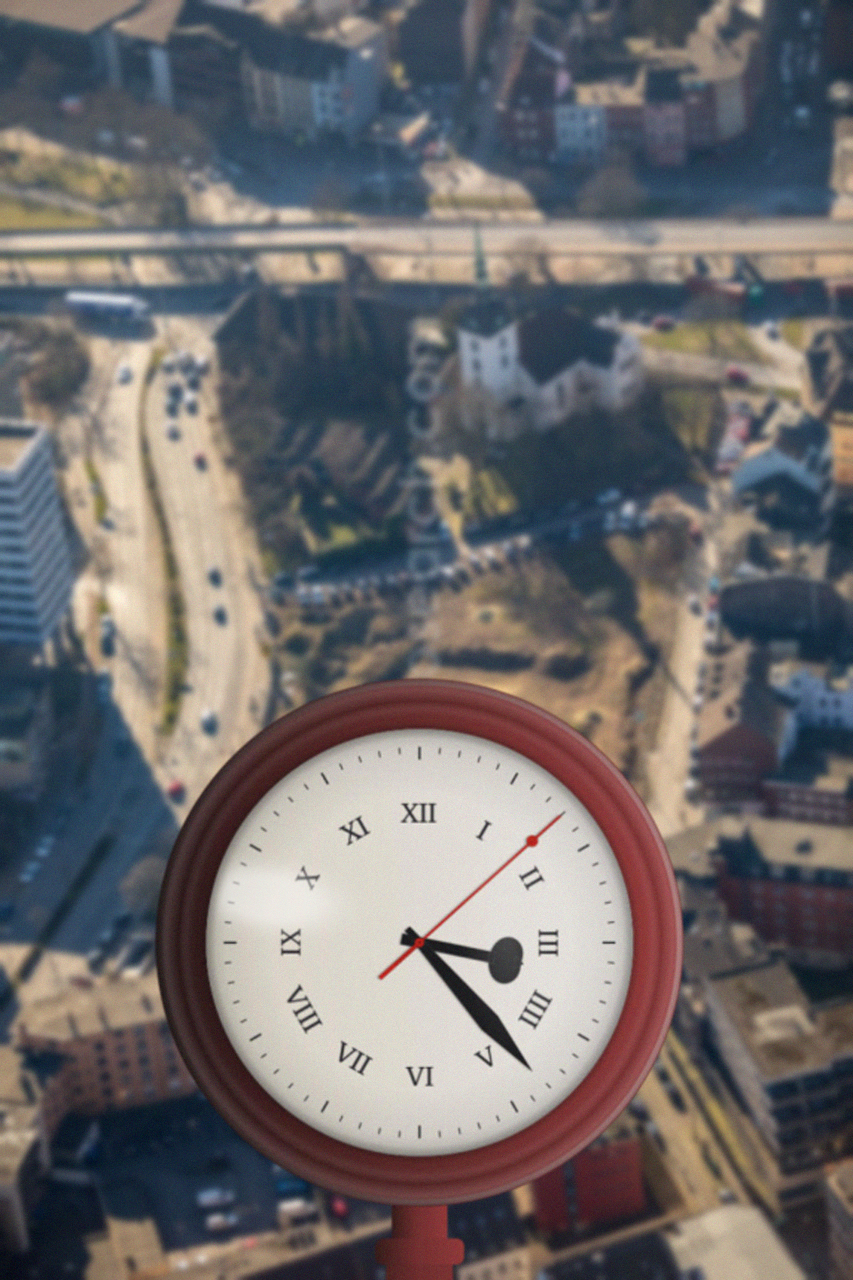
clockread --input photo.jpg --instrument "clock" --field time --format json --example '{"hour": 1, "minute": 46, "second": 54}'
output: {"hour": 3, "minute": 23, "second": 8}
